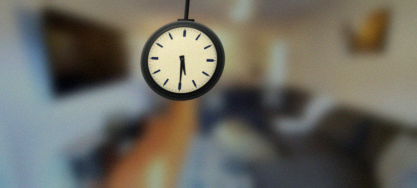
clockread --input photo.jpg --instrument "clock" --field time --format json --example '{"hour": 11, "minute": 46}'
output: {"hour": 5, "minute": 30}
